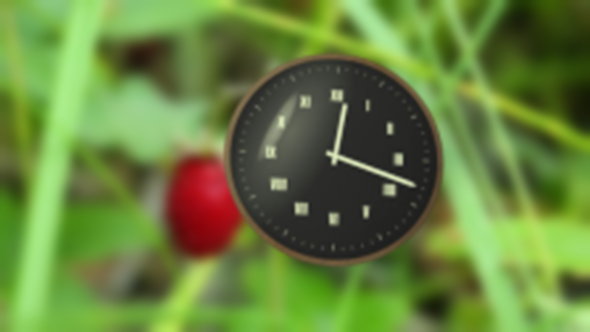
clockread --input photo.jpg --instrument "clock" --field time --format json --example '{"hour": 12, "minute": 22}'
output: {"hour": 12, "minute": 18}
